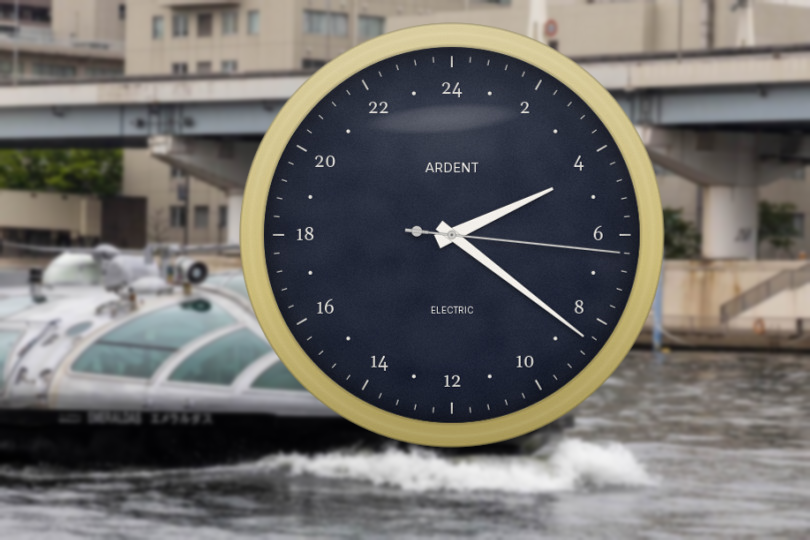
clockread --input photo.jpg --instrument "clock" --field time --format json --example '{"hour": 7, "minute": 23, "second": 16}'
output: {"hour": 4, "minute": 21, "second": 16}
